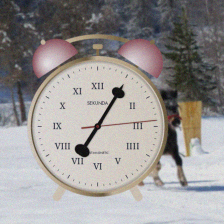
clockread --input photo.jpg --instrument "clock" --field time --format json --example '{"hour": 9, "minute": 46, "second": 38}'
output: {"hour": 7, "minute": 5, "second": 14}
